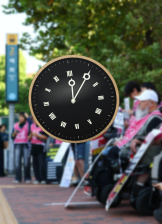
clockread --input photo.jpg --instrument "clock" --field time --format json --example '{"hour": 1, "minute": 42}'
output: {"hour": 12, "minute": 6}
